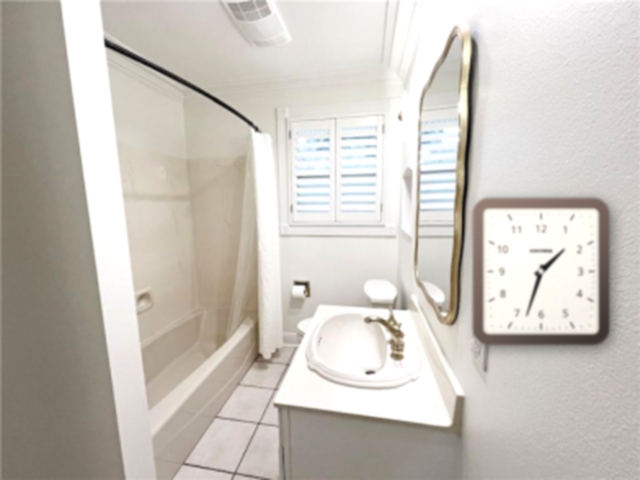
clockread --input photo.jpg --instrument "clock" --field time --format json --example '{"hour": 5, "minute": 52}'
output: {"hour": 1, "minute": 33}
